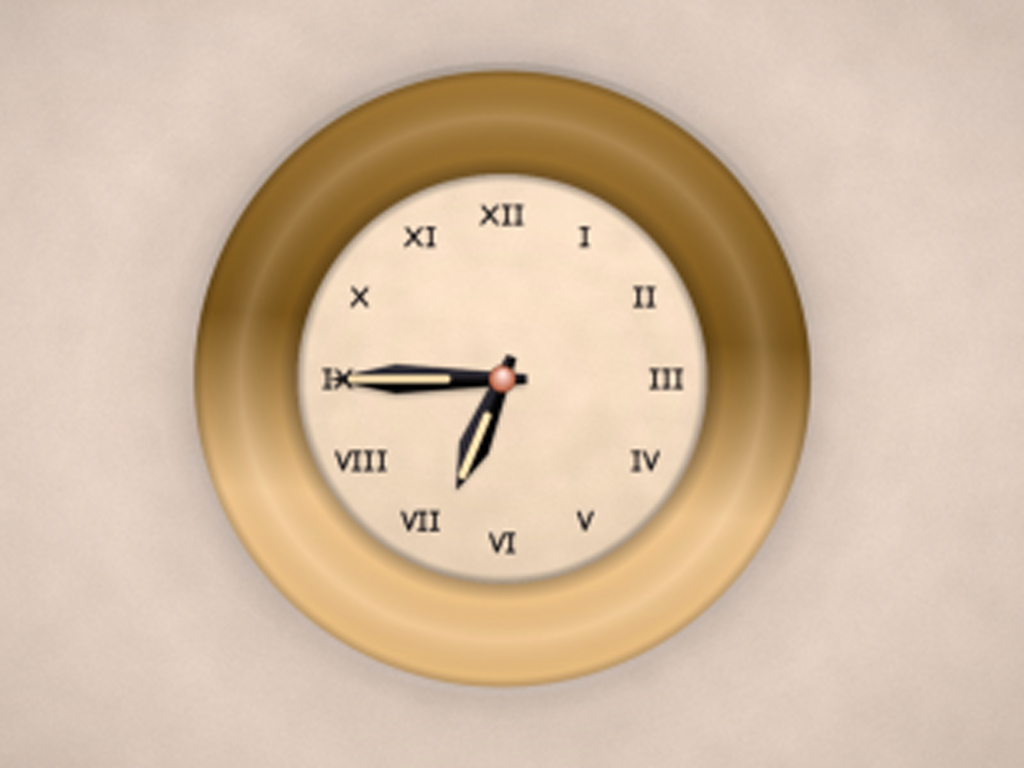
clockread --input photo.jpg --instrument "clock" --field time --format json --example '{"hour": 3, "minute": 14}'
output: {"hour": 6, "minute": 45}
